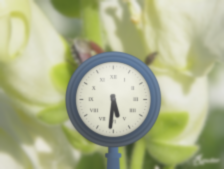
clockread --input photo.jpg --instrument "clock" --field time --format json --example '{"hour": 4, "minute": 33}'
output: {"hour": 5, "minute": 31}
